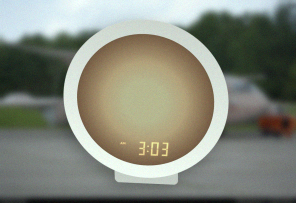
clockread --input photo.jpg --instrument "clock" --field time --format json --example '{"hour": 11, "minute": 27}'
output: {"hour": 3, "minute": 3}
